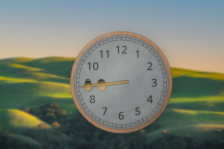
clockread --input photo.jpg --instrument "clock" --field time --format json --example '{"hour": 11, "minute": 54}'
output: {"hour": 8, "minute": 44}
